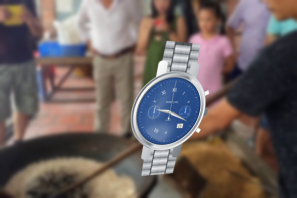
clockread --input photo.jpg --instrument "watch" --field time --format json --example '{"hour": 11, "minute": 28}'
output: {"hour": 9, "minute": 19}
